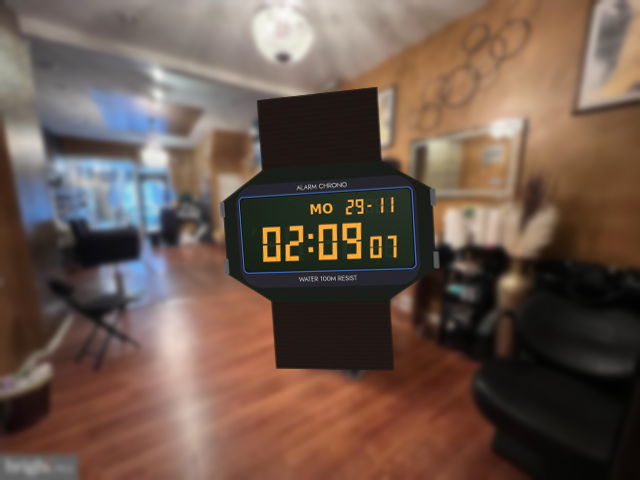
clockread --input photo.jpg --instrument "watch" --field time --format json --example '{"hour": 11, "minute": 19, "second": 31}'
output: {"hour": 2, "minute": 9, "second": 7}
